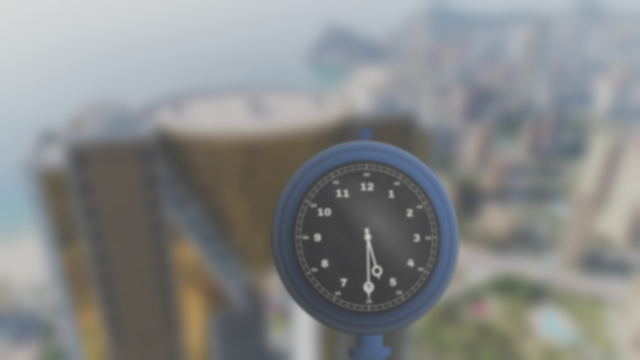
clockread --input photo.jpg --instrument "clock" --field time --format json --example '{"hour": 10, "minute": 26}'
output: {"hour": 5, "minute": 30}
